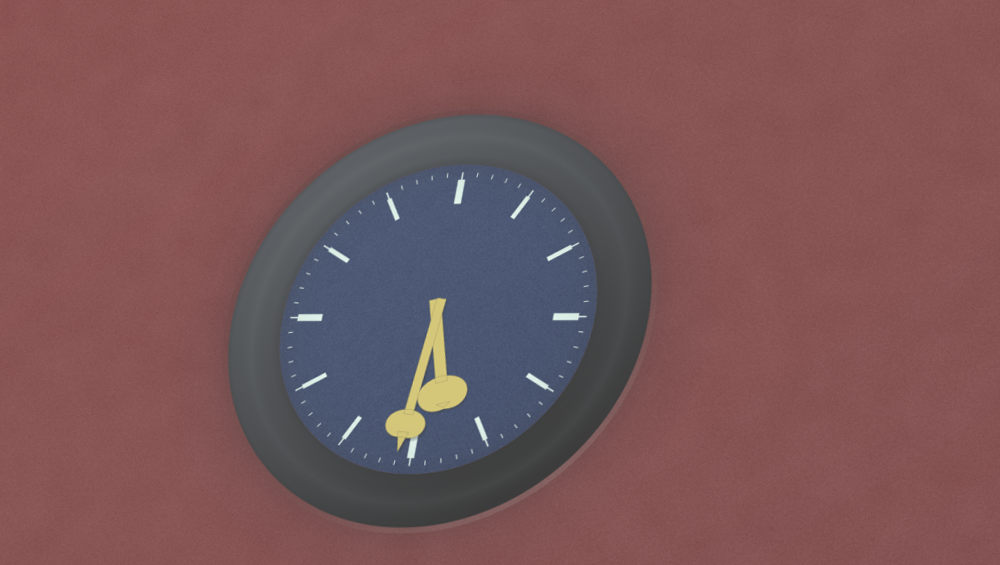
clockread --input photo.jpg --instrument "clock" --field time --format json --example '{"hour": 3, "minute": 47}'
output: {"hour": 5, "minute": 31}
